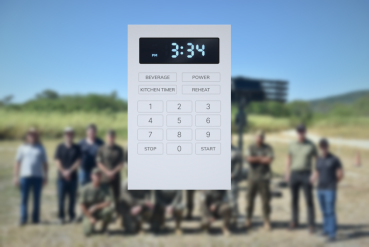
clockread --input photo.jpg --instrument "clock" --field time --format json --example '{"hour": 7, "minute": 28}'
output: {"hour": 3, "minute": 34}
